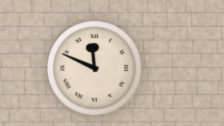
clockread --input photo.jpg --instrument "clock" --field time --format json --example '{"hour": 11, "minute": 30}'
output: {"hour": 11, "minute": 49}
